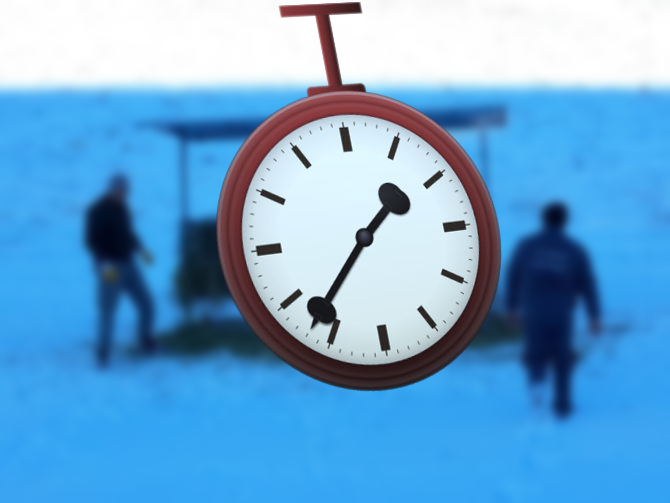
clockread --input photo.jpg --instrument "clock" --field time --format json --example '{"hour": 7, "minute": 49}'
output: {"hour": 1, "minute": 37}
